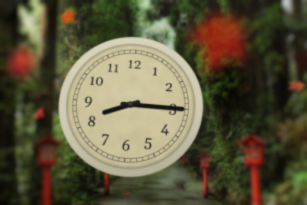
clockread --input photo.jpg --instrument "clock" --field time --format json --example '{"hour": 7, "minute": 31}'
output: {"hour": 8, "minute": 15}
